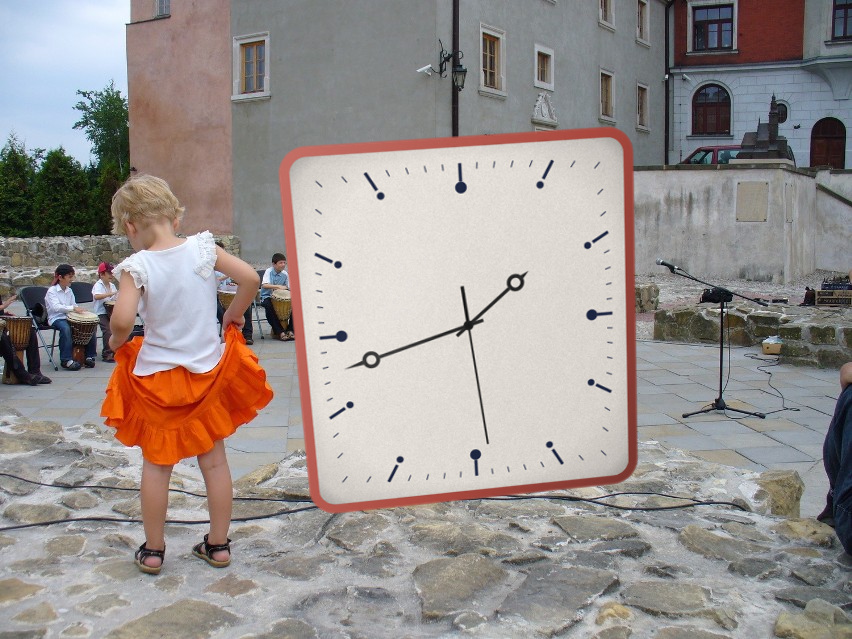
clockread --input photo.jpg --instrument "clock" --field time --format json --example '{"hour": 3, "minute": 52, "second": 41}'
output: {"hour": 1, "minute": 42, "second": 29}
